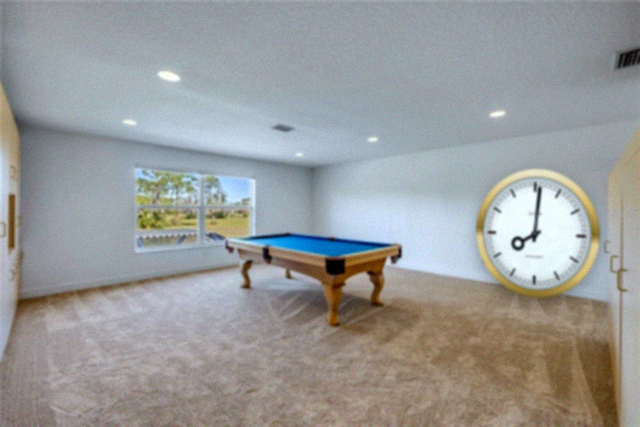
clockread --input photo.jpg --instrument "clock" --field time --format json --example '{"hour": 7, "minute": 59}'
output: {"hour": 8, "minute": 1}
